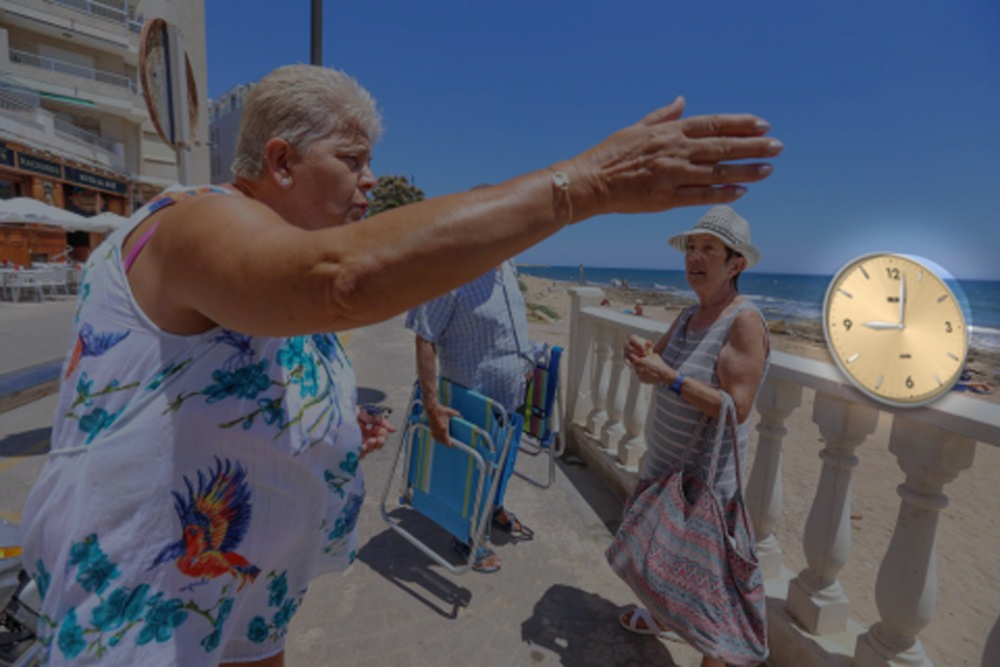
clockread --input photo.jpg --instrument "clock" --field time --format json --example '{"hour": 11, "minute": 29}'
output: {"hour": 9, "minute": 2}
